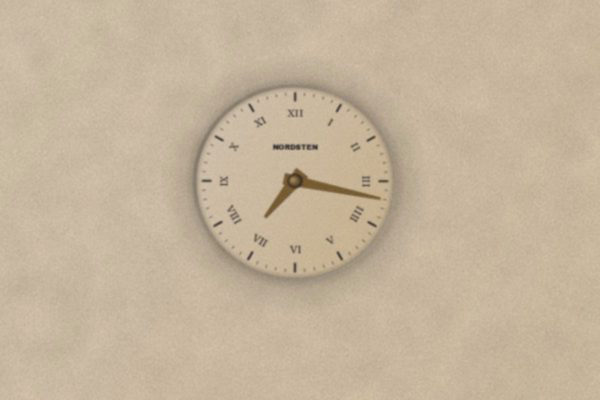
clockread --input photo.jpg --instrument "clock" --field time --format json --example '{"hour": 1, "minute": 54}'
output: {"hour": 7, "minute": 17}
